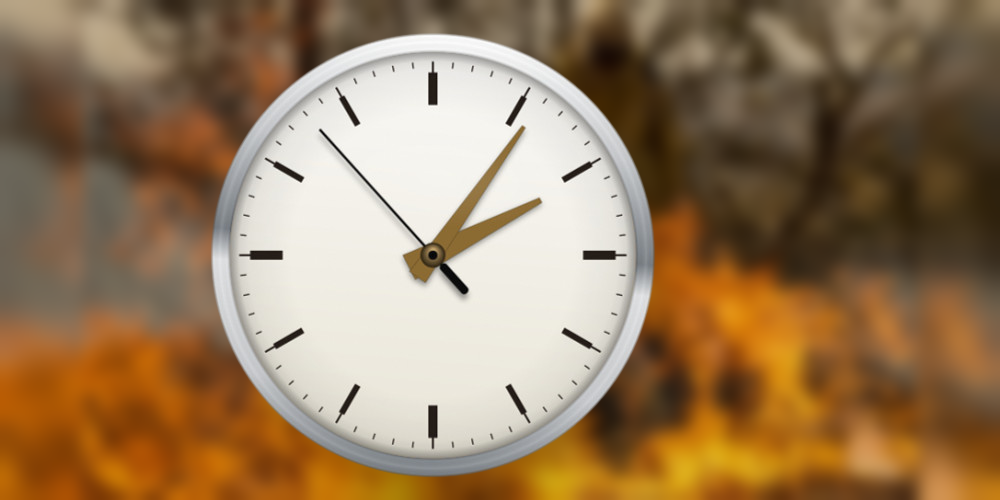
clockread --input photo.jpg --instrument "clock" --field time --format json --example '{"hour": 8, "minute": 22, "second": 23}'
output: {"hour": 2, "minute": 5, "second": 53}
